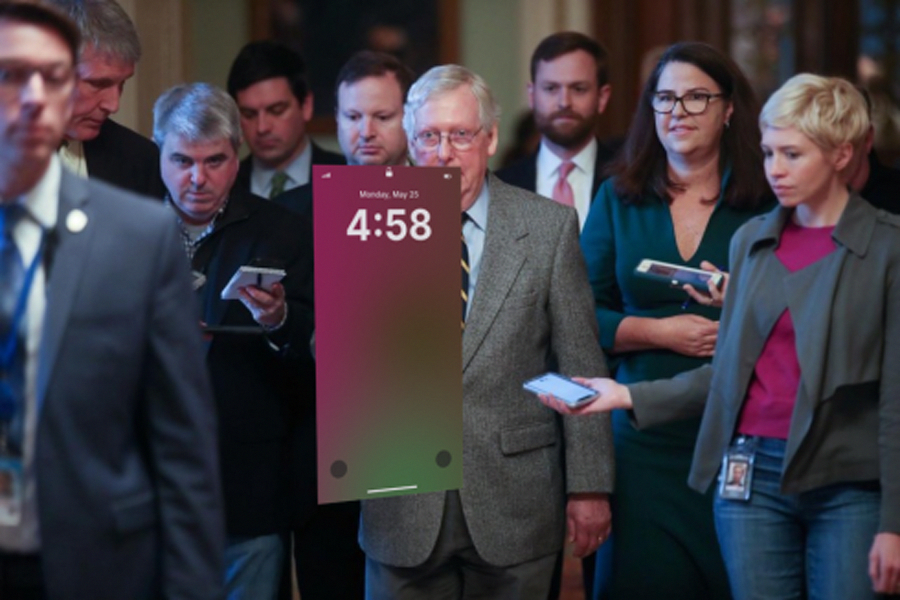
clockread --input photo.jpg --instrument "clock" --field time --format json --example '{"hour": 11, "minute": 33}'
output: {"hour": 4, "minute": 58}
